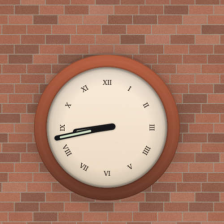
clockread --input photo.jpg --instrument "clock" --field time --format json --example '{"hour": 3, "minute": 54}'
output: {"hour": 8, "minute": 43}
